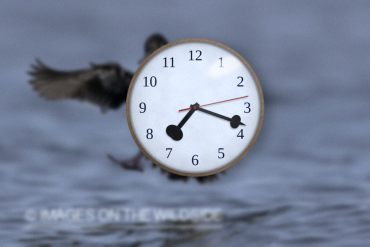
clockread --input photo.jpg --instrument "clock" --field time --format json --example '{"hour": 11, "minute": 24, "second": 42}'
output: {"hour": 7, "minute": 18, "second": 13}
